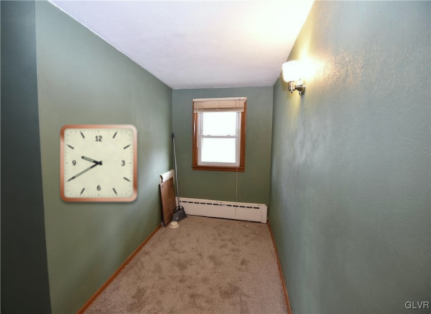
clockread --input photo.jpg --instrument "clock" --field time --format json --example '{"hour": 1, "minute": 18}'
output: {"hour": 9, "minute": 40}
